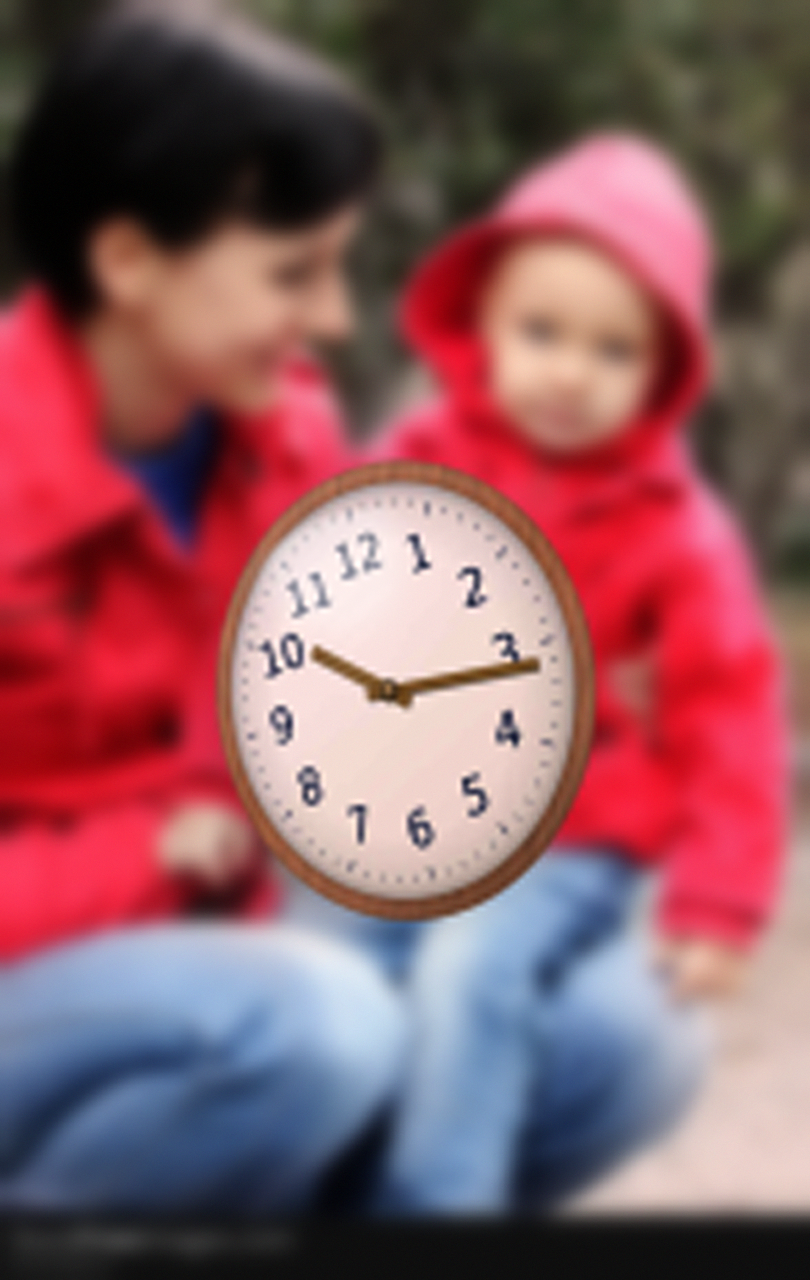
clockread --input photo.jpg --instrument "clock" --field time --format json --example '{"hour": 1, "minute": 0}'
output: {"hour": 10, "minute": 16}
